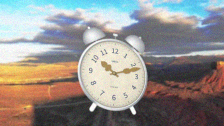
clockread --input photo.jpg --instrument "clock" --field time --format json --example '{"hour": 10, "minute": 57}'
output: {"hour": 10, "minute": 12}
